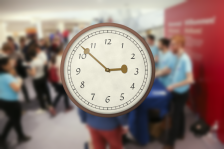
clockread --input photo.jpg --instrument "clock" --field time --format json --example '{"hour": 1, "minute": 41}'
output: {"hour": 2, "minute": 52}
